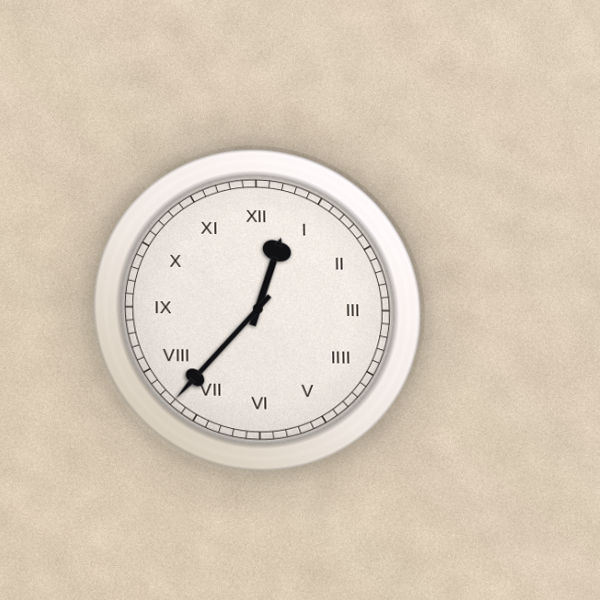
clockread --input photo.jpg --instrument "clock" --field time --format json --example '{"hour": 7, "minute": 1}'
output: {"hour": 12, "minute": 37}
